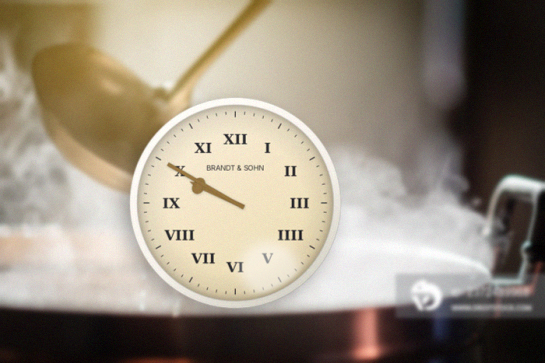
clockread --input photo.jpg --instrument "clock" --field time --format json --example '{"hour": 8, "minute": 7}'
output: {"hour": 9, "minute": 50}
